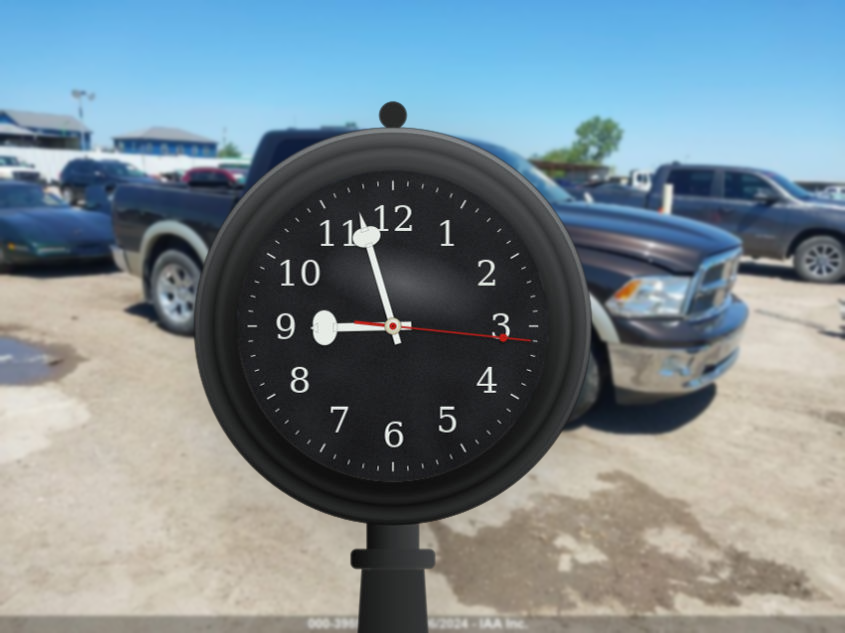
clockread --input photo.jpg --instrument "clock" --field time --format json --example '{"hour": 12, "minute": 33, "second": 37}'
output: {"hour": 8, "minute": 57, "second": 16}
